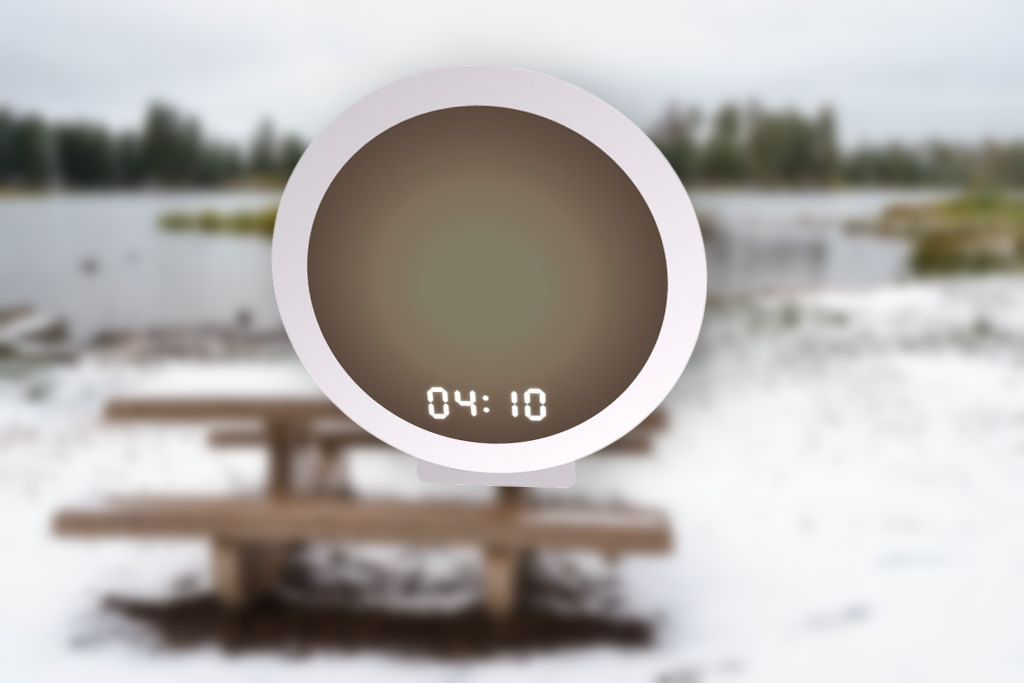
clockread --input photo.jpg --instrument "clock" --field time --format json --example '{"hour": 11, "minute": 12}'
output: {"hour": 4, "minute": 10}
